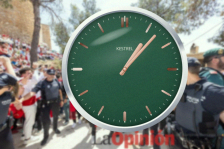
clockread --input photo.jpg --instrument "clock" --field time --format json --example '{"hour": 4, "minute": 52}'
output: {"hour": 1, "minute": 7}
